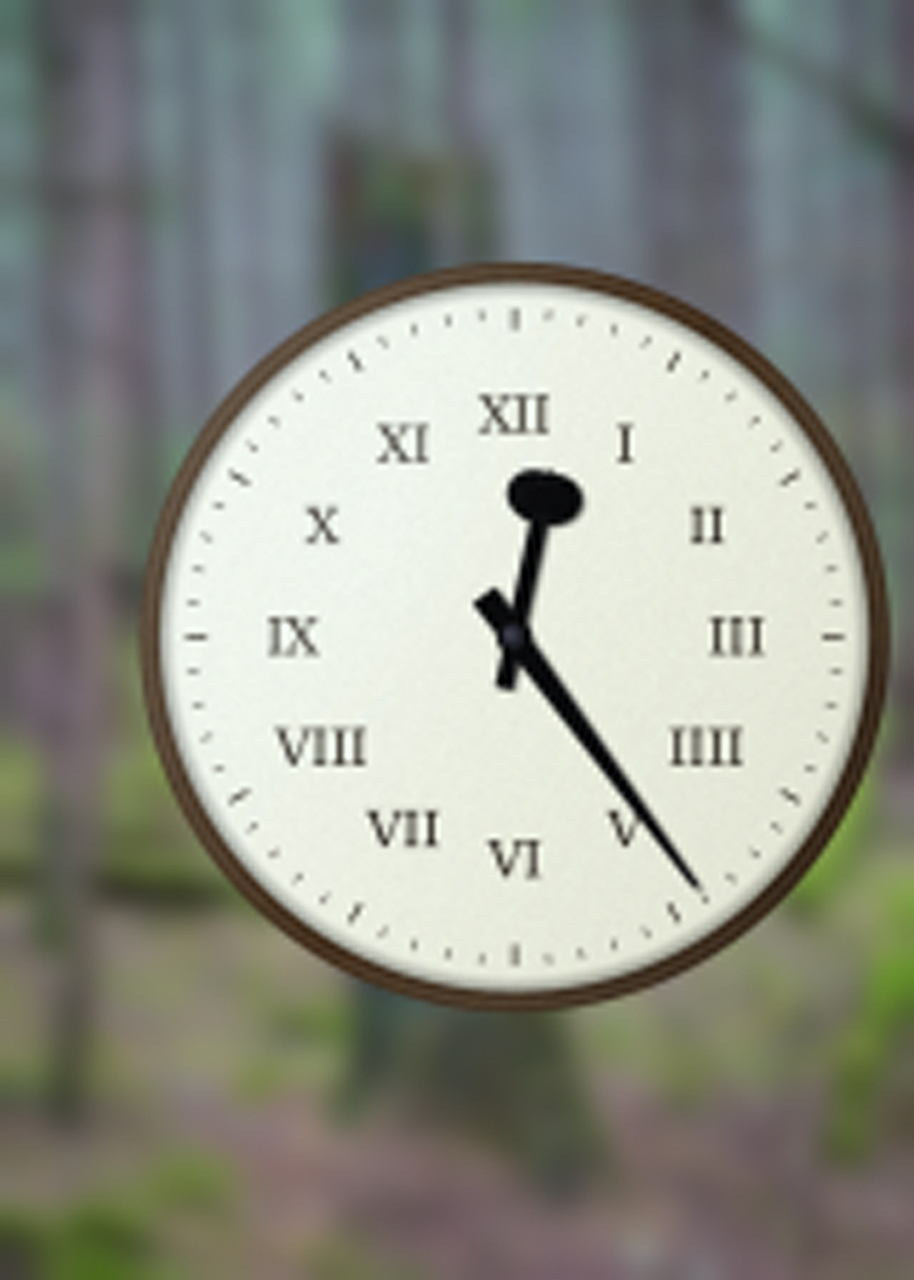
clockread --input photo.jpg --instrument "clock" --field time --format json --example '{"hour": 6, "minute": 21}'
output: {"hour": 12, "minute": 24}
